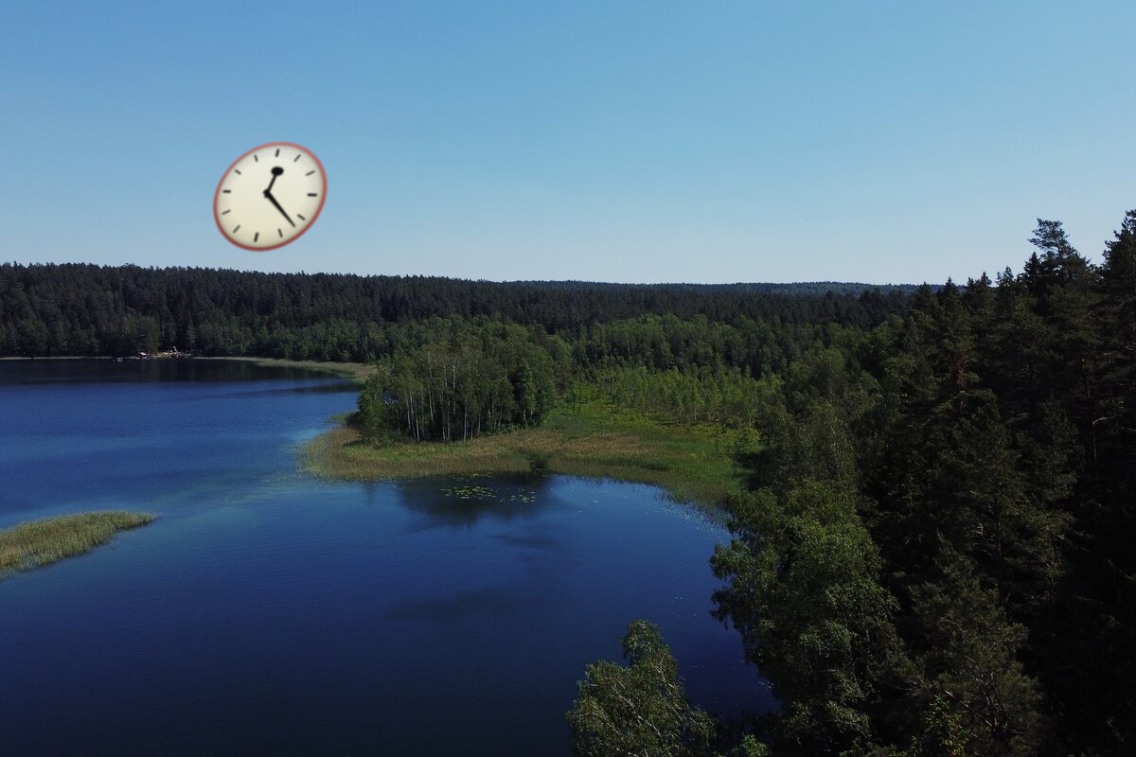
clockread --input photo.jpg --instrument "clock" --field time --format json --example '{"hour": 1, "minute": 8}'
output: {"hour": 12, "minute": 22}
